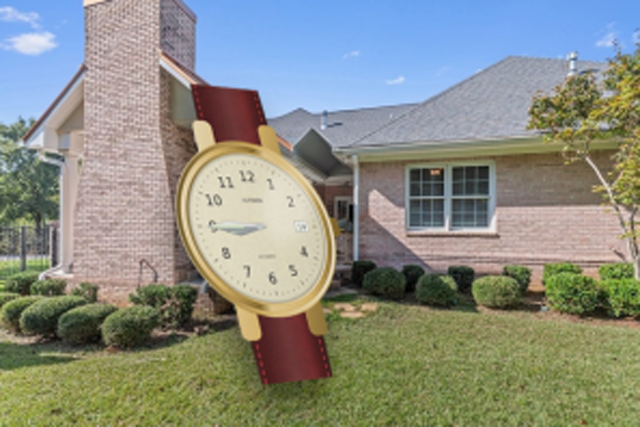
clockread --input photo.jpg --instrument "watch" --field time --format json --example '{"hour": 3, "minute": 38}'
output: {"hour": 8, "minute": 45}
